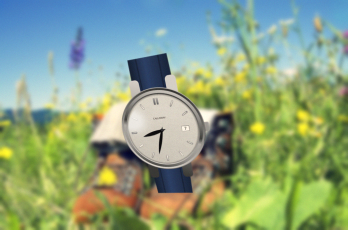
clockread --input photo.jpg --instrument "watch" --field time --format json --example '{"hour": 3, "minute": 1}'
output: {"hour": 8, "minute": 33}
